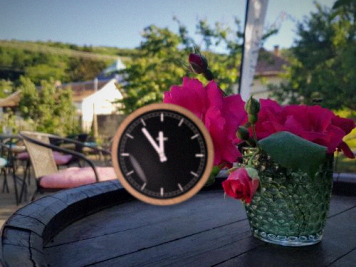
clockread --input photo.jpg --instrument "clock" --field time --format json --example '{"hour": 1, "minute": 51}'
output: {"hour": 11, "minute": 54}
